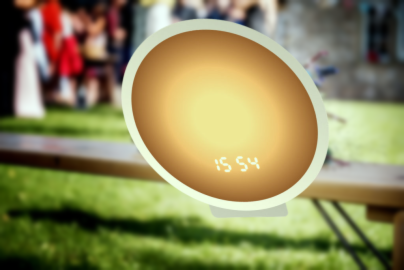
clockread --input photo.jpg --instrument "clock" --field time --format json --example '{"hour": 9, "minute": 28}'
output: {"hour": 15, "minute": 54}
